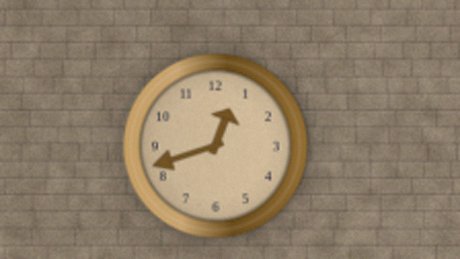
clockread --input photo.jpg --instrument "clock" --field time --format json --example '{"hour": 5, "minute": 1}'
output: {"hour": 12, "minute": 42}
